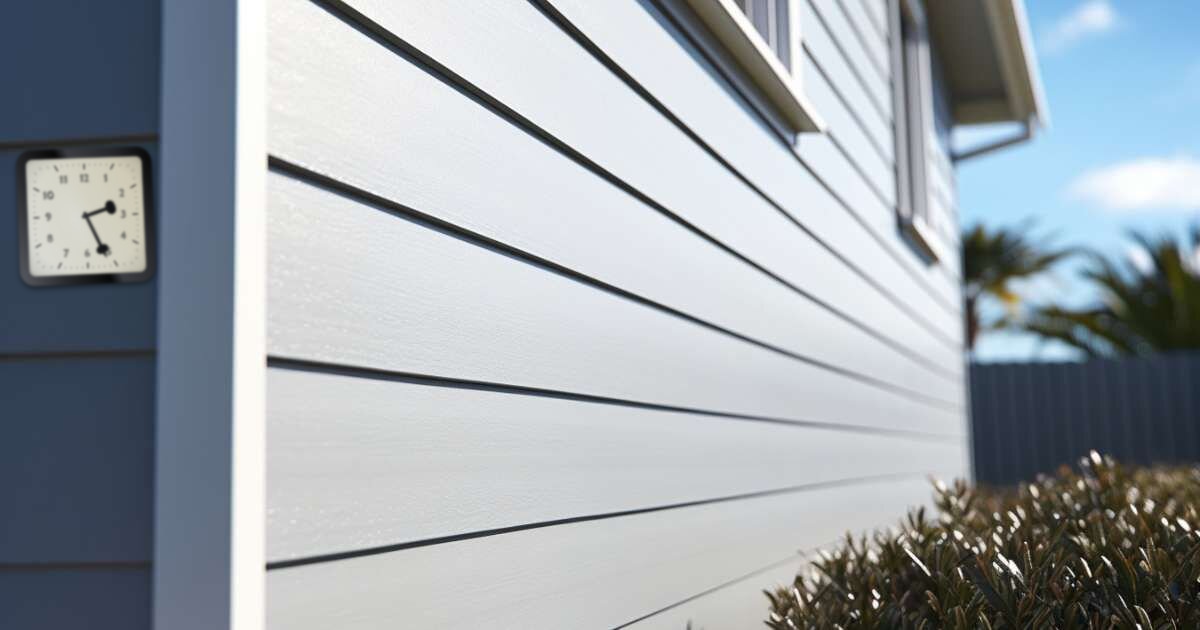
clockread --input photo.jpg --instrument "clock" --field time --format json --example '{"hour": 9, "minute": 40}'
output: {"hour": 2, "minute": 26}
